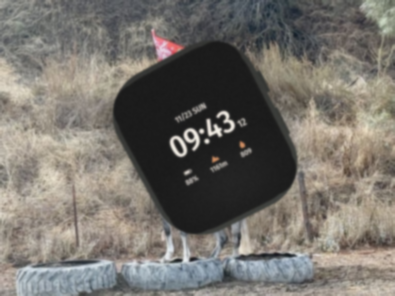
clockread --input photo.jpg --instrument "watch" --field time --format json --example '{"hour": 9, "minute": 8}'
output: {"hour": 9, "minute": 43}
